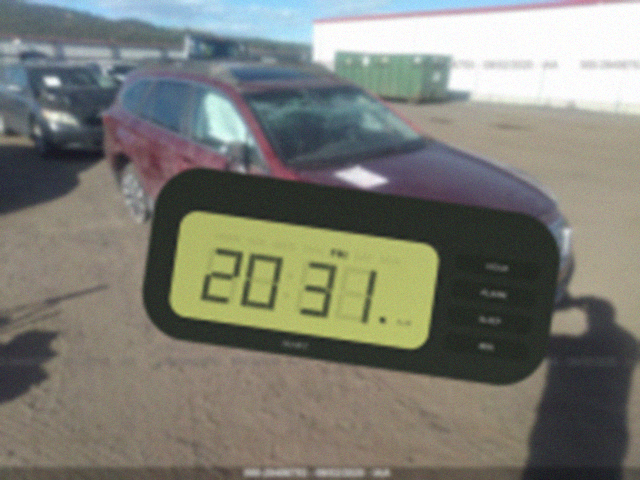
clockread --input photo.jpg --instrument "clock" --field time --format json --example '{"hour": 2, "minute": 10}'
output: {"hour": 20, "minute": 31}
